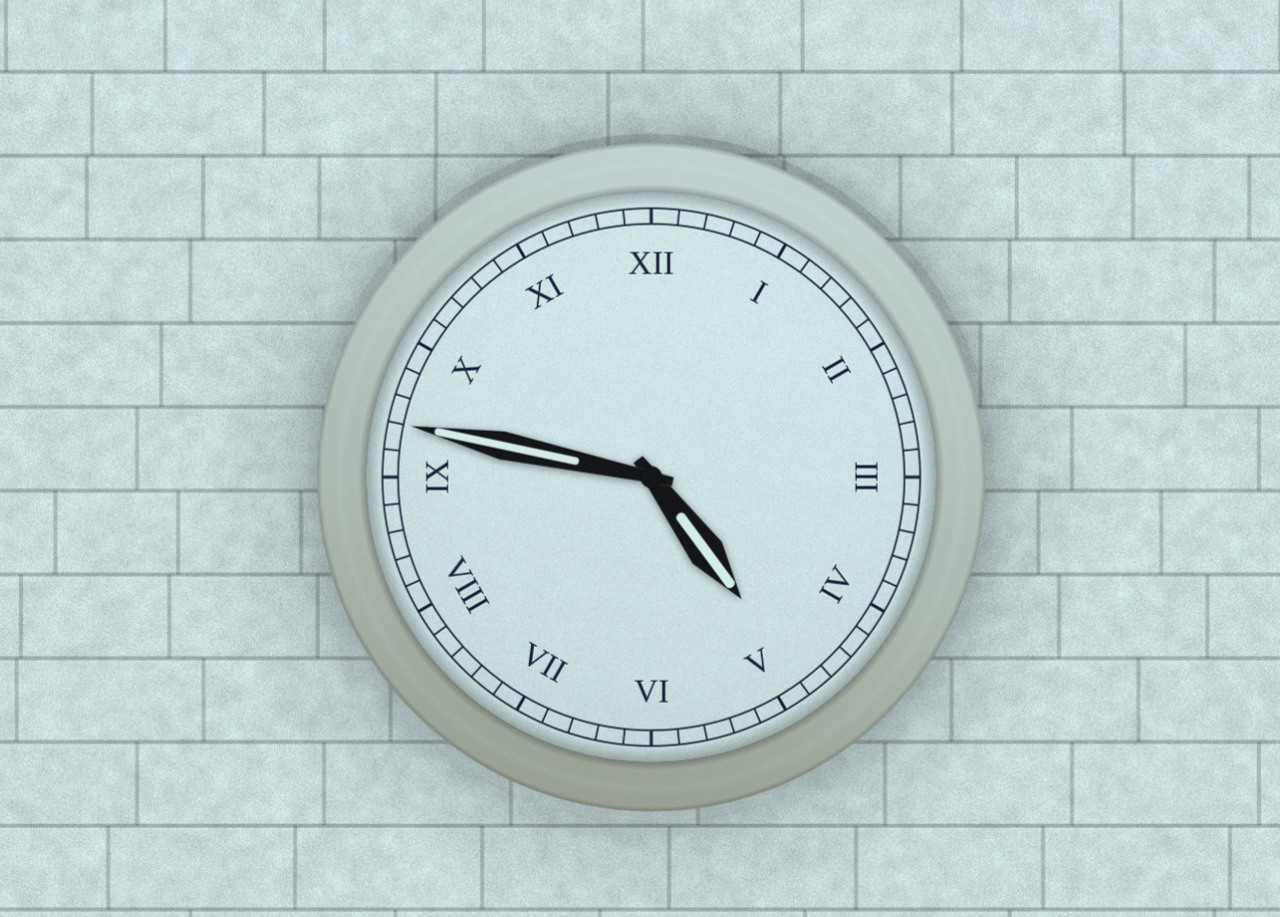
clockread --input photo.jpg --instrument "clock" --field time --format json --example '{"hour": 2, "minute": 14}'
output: {"hour": 4, "minute": 47}
